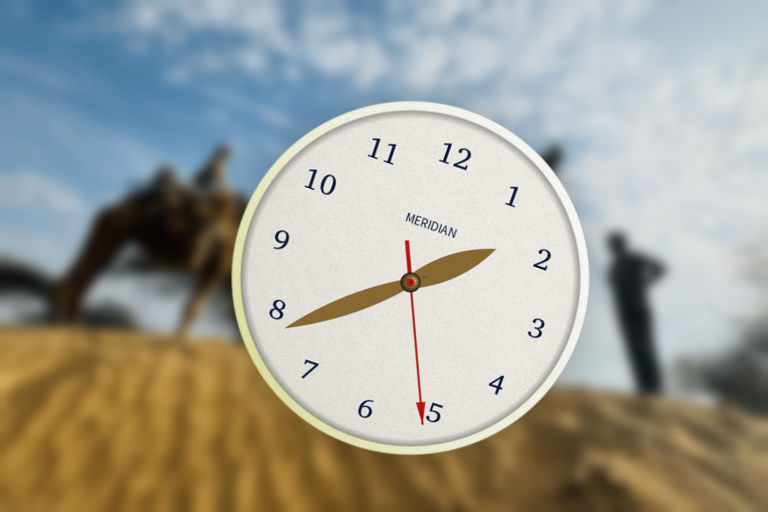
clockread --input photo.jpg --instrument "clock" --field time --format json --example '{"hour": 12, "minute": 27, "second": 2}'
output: {"hour": 1, "minute": 38, "second": 26}
